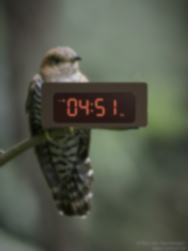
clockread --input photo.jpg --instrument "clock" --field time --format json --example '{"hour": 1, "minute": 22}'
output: {"hour": 4, "minute": 51}
